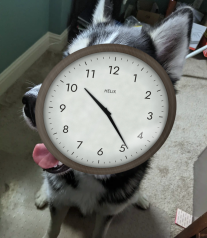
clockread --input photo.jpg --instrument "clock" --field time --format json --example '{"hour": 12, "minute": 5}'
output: {"hour": 10, "minute": 24}
